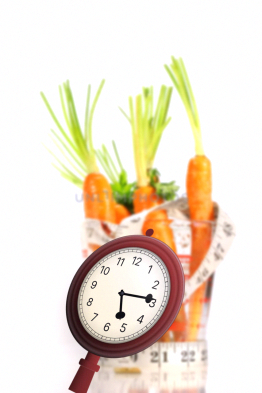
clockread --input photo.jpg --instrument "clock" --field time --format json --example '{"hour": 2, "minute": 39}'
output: {"hour": 5, "minute": 14}
